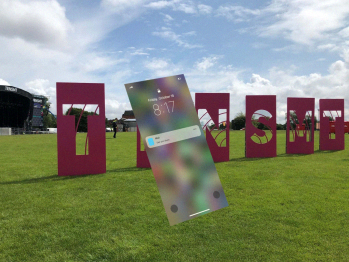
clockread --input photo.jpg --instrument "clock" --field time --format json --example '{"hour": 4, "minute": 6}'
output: {"hour": 8, "minute": 17}
